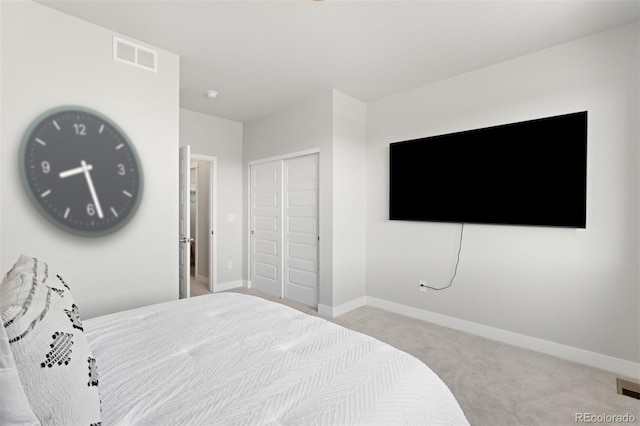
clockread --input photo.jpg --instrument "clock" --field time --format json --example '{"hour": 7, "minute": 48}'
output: {"hour": 8, "minute": 28}
